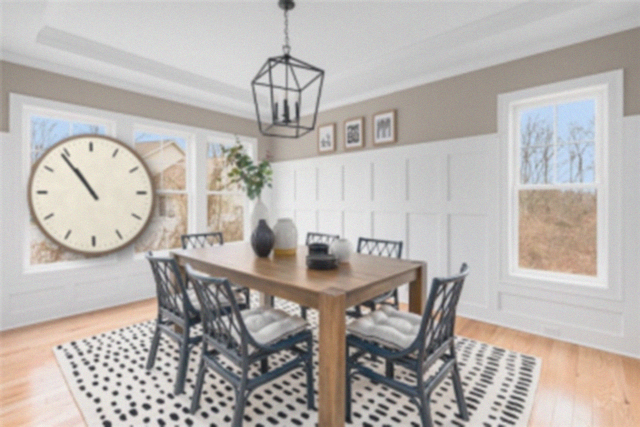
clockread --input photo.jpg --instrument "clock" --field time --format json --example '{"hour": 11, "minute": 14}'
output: {"hour": 10, "minute": 54}
